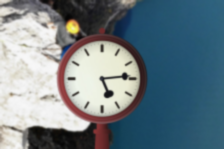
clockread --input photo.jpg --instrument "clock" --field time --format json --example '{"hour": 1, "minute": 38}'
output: {"hour": 5, "minute": 14}
